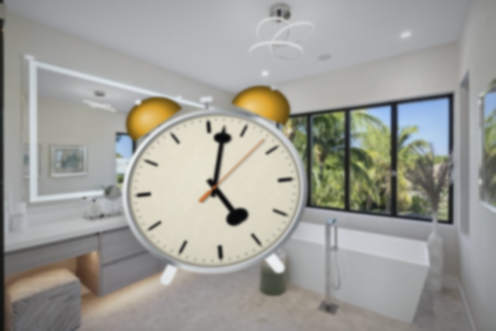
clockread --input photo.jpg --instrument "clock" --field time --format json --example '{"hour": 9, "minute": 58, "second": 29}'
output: {"hour": 5, "minute": 2, "second": 8}
